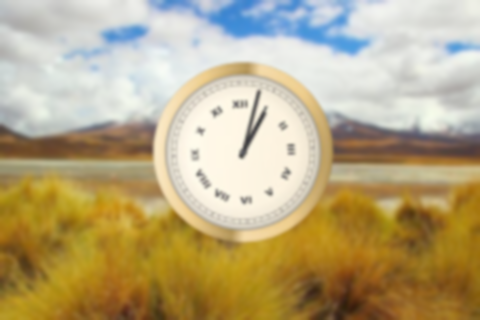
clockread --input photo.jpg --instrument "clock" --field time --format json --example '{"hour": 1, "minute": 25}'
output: {"hour": 1, "minute": 3}
